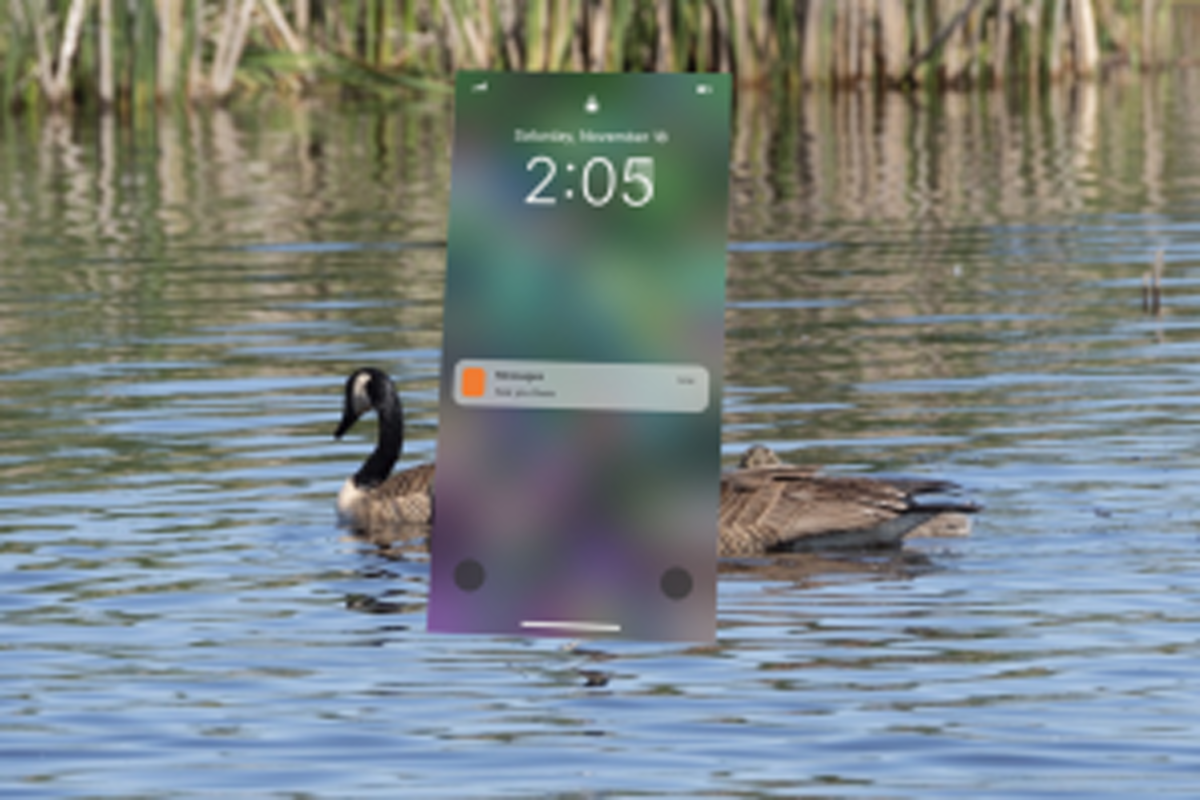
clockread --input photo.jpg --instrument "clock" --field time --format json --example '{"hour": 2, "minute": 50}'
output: {"hour": 2, "minute": 5}
